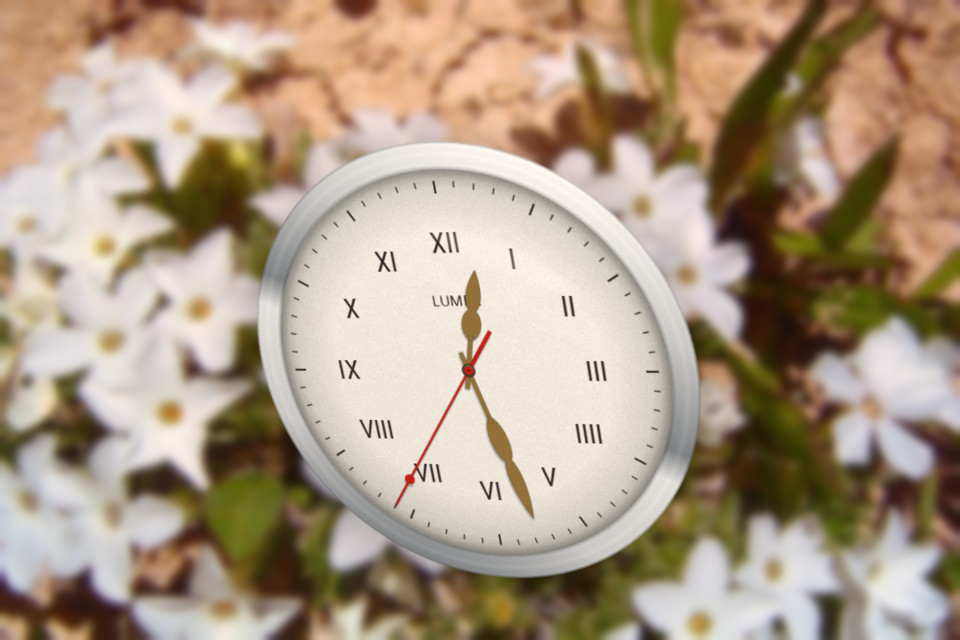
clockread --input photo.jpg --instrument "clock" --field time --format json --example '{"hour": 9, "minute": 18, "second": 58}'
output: {"hour": 12, "minute": 27, "second": 36}
